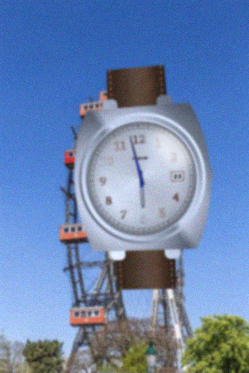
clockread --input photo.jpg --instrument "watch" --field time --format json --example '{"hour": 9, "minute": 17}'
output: {"hour": 5, "minute": 58}
